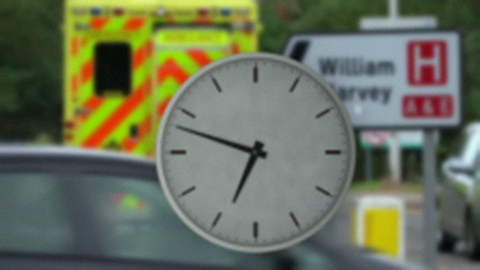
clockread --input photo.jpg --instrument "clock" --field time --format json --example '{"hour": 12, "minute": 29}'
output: {"hour": 6, "minute": 48}
